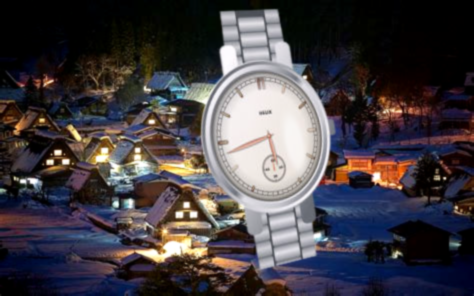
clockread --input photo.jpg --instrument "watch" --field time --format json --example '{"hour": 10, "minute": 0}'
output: {"hour": 5, "minute": 43}
